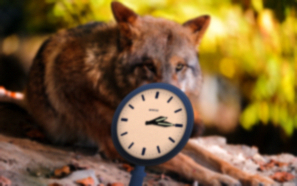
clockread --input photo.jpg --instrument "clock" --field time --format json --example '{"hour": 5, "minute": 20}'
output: {"hour": 2, "minute": 15}
